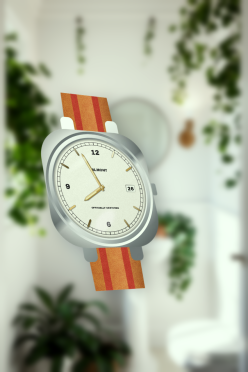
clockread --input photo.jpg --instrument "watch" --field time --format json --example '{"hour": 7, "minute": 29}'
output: {"hour": 7, "minute": 56}
